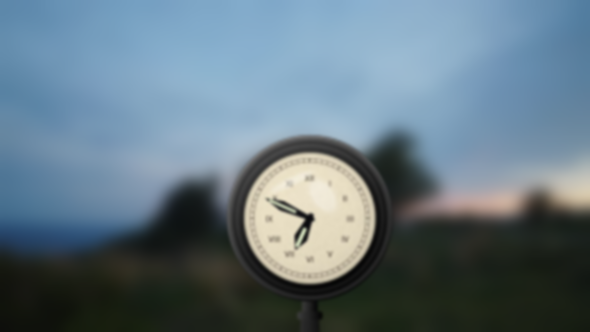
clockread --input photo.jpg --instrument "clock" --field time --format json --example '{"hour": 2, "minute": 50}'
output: {"hour": 6, "minute": 49}
